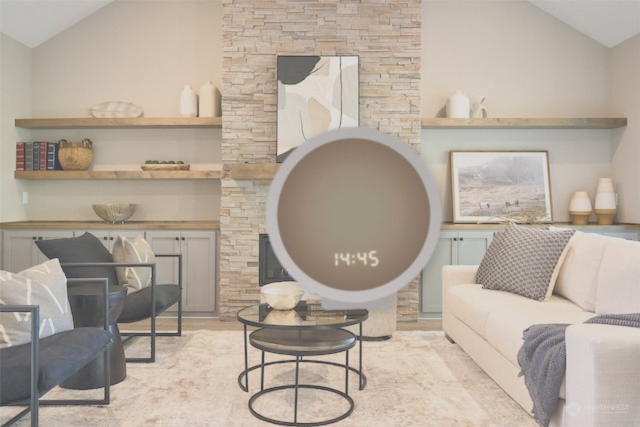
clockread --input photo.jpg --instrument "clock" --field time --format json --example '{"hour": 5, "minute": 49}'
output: {"hour": 14, "minute": 45}
